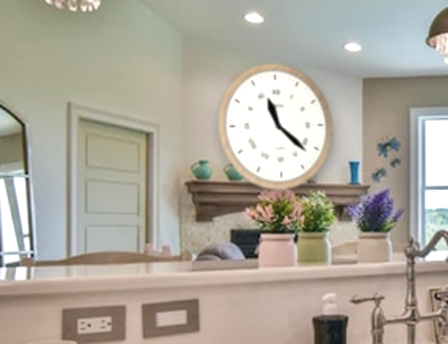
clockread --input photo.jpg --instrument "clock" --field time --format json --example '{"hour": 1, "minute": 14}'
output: {"hour": 11, "minute": 22}
